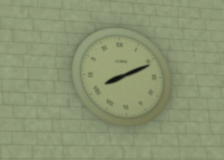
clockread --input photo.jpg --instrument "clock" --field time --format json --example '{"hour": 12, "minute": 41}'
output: {"hour": 8, "minute": 11}
